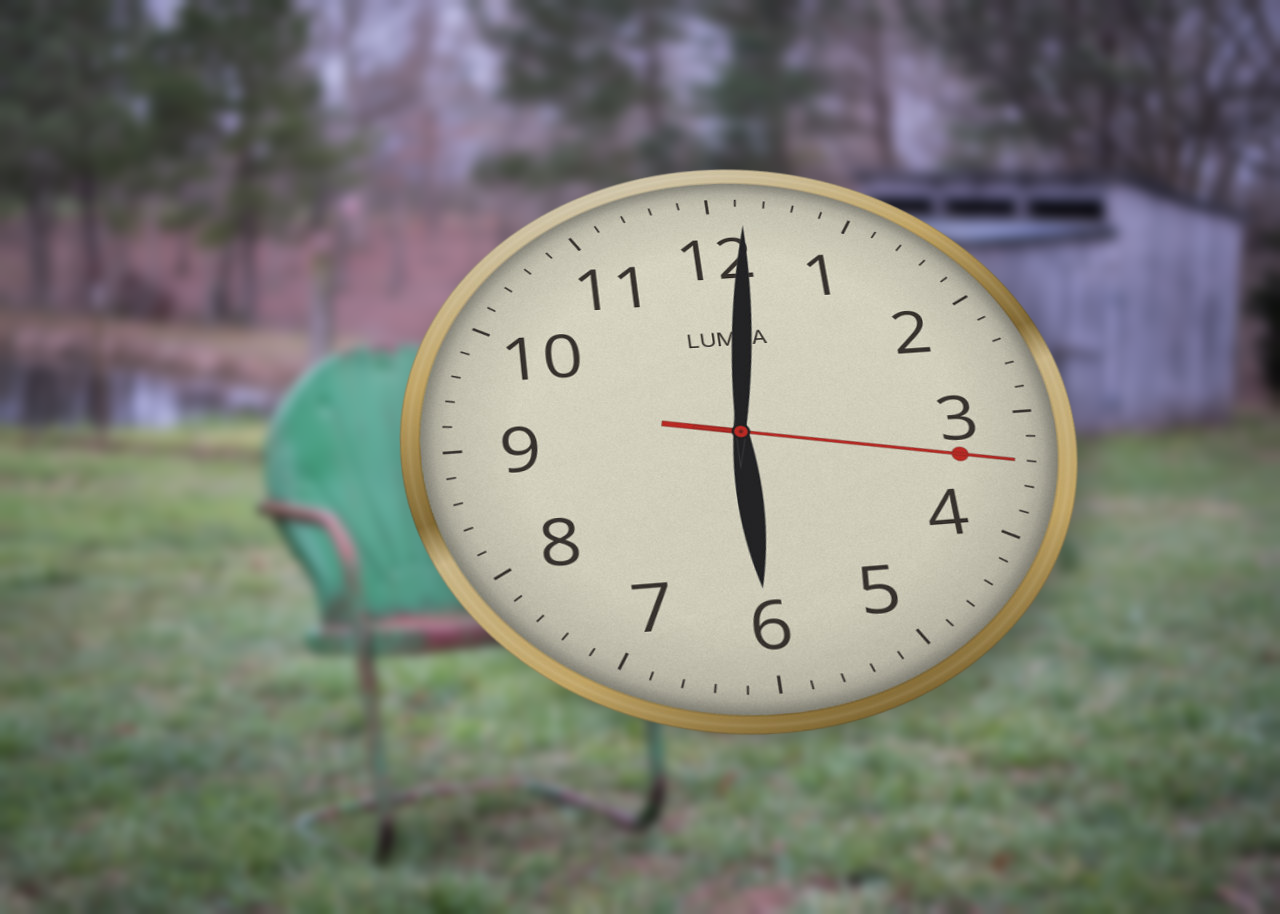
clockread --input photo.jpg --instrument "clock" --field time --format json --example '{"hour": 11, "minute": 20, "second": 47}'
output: {"hour": 6, "minute": 1, "second": 17}
